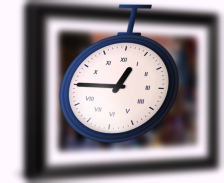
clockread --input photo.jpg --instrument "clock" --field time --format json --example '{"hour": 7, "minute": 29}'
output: {"hour": 12, "minute": 45}
